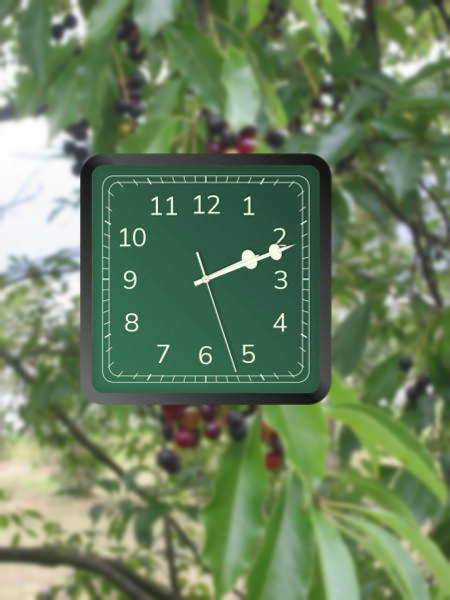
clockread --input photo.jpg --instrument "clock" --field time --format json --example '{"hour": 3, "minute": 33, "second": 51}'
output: {"hour": 2, "minute": 11, "second": 27}
